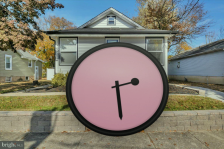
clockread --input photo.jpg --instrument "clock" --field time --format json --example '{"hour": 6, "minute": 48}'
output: {"hour": 2, "minute": 29}
